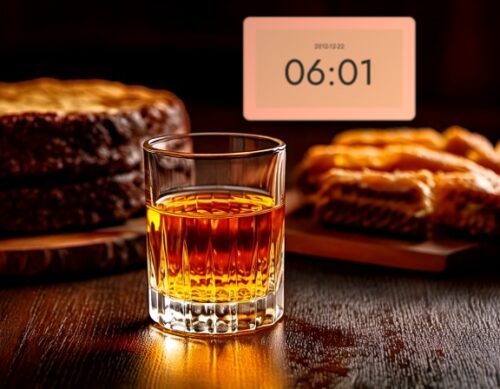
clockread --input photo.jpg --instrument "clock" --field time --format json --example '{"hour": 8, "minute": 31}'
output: {"hour": 6, "minute": 1}
